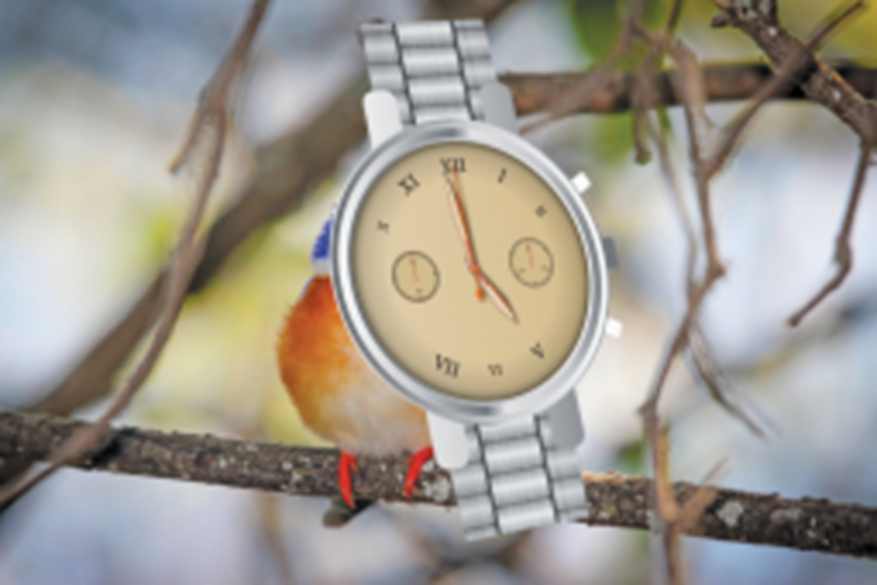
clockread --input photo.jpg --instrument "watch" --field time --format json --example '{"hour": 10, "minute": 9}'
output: {"hour": 4, "minute": 59}
